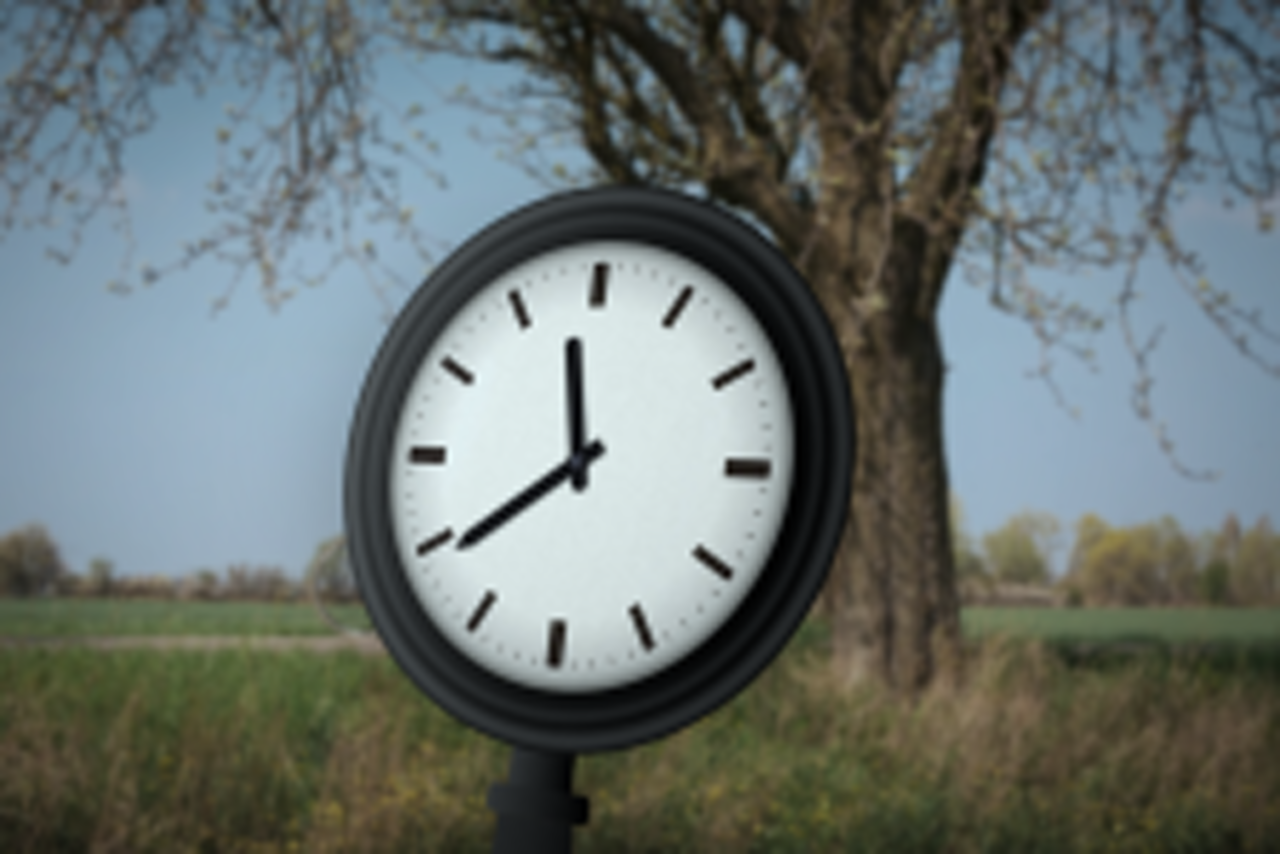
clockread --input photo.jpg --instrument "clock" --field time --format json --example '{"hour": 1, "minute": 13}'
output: {"hour": 11, "minute": 39}
